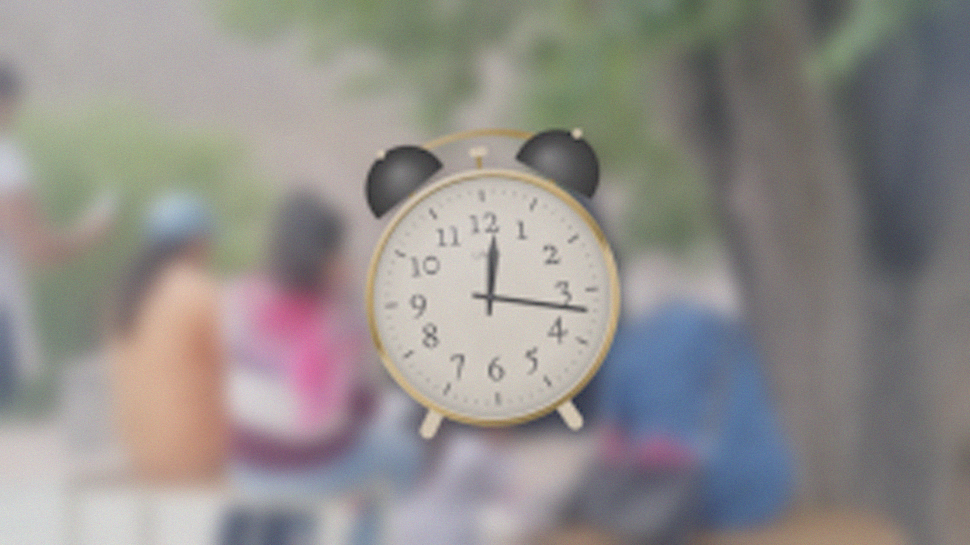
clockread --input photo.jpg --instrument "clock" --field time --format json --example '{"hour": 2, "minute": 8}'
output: {"hour": 12, "minute": 17}
